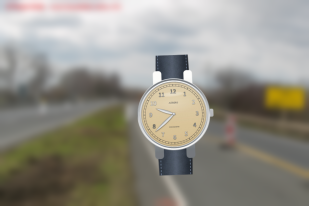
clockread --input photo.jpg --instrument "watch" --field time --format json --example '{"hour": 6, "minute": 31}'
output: {"hour": 9, "minute": 38}
